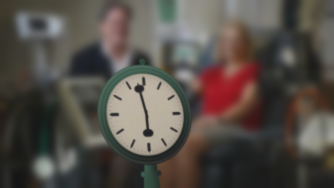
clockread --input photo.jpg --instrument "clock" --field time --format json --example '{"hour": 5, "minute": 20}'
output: {"hour": 5, "minute": 58}
